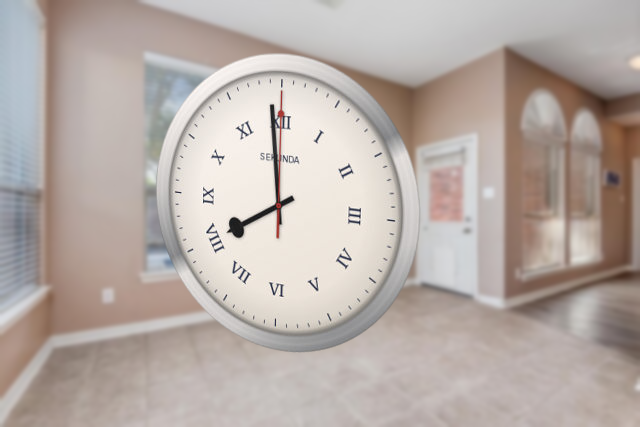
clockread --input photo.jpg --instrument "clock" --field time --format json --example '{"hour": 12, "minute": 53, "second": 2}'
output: {"hour": 7, "minute": 59, "second": 0}
